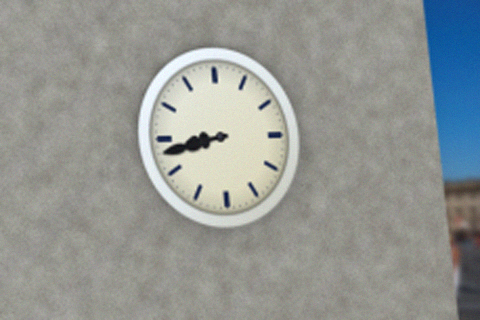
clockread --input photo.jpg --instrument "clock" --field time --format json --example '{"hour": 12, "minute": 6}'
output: {"hour": 8, "minute": 43}
